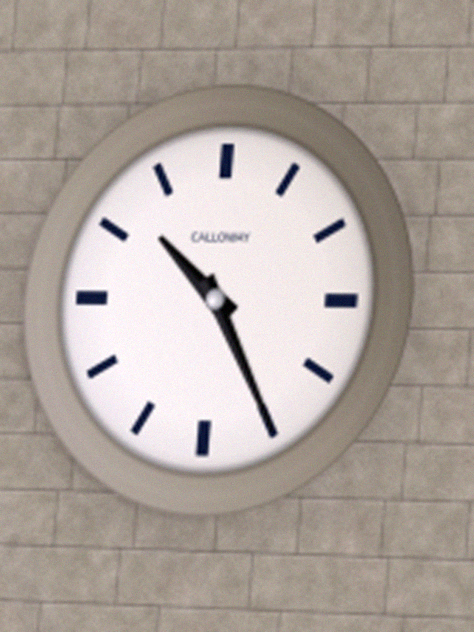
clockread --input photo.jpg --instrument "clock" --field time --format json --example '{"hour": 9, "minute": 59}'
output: {"hour": 10, "minute": 25}
